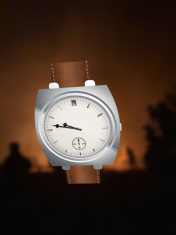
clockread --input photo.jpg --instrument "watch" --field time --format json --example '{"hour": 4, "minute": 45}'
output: {"hour": 9, "minute": 47}
